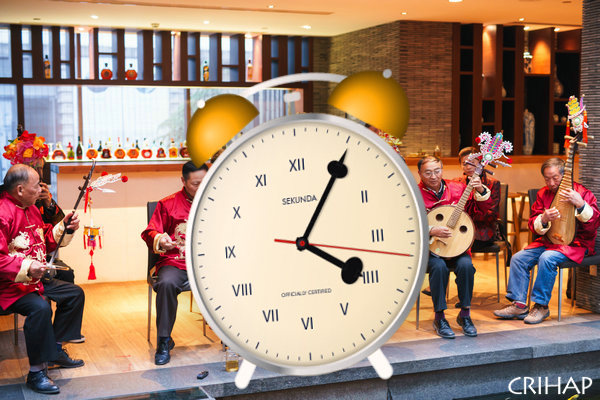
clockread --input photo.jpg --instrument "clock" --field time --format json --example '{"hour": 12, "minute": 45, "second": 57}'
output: {"hour": 4, "minute": 5, "second": 17}
